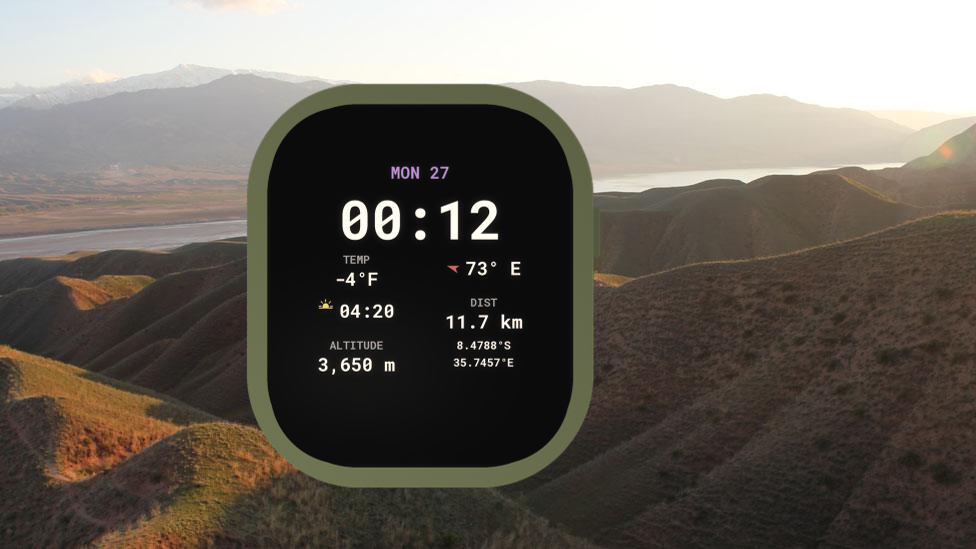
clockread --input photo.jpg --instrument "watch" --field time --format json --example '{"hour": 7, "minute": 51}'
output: {"hour": 0, "minute": 12}
